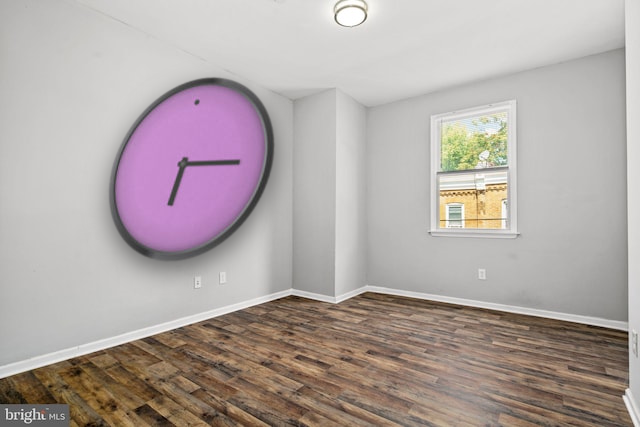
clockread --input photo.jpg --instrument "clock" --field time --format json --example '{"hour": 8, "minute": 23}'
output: {"hour": 6, "minute": 15}
